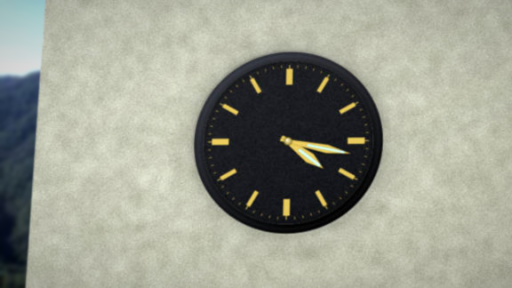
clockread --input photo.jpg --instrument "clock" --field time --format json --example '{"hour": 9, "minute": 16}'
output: {"hour": 4, "minute": 17}
